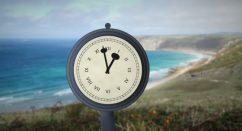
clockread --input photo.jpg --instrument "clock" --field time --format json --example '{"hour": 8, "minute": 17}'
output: {"hour": 12, "minute": 58}
